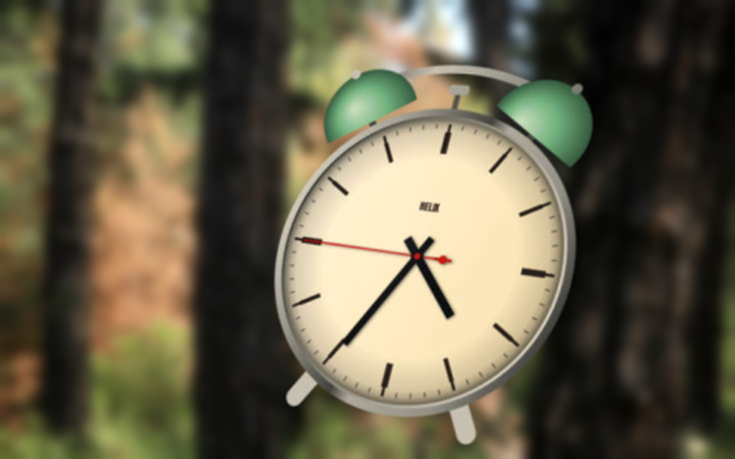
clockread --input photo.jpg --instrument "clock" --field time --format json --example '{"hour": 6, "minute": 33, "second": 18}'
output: {"hour": 4, "minute": 34, "second": 45}
